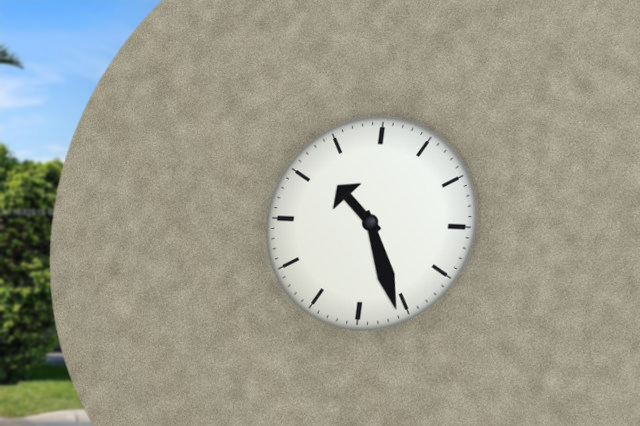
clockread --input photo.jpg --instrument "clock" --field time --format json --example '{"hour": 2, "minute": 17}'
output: {"hour": 10, "minute": 26}
